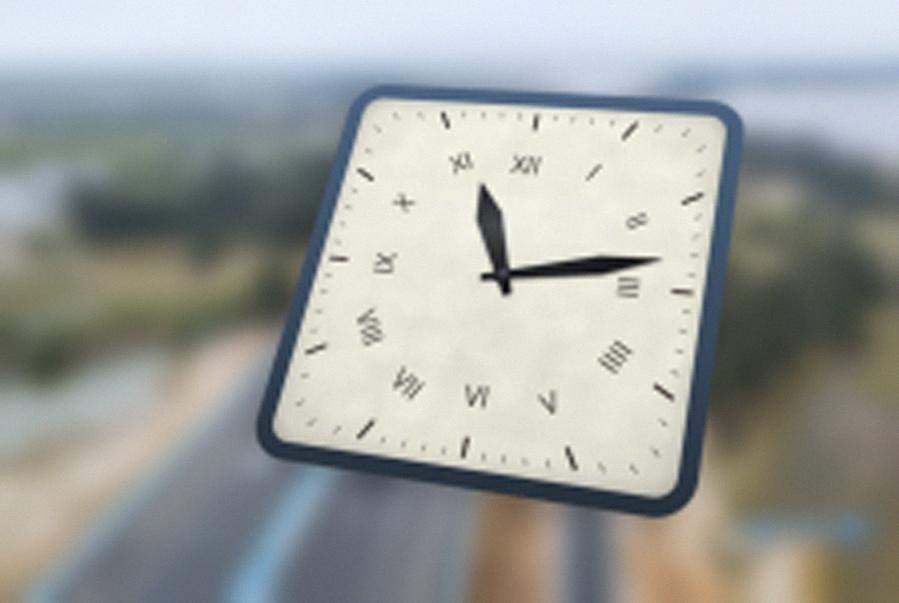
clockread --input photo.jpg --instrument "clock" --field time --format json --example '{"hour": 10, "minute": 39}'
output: {"hour": 11, "minute": 13}
